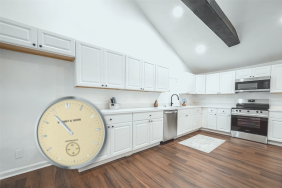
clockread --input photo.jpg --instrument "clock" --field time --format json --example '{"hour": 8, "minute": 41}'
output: {"hour": 10, "minute": 54}
